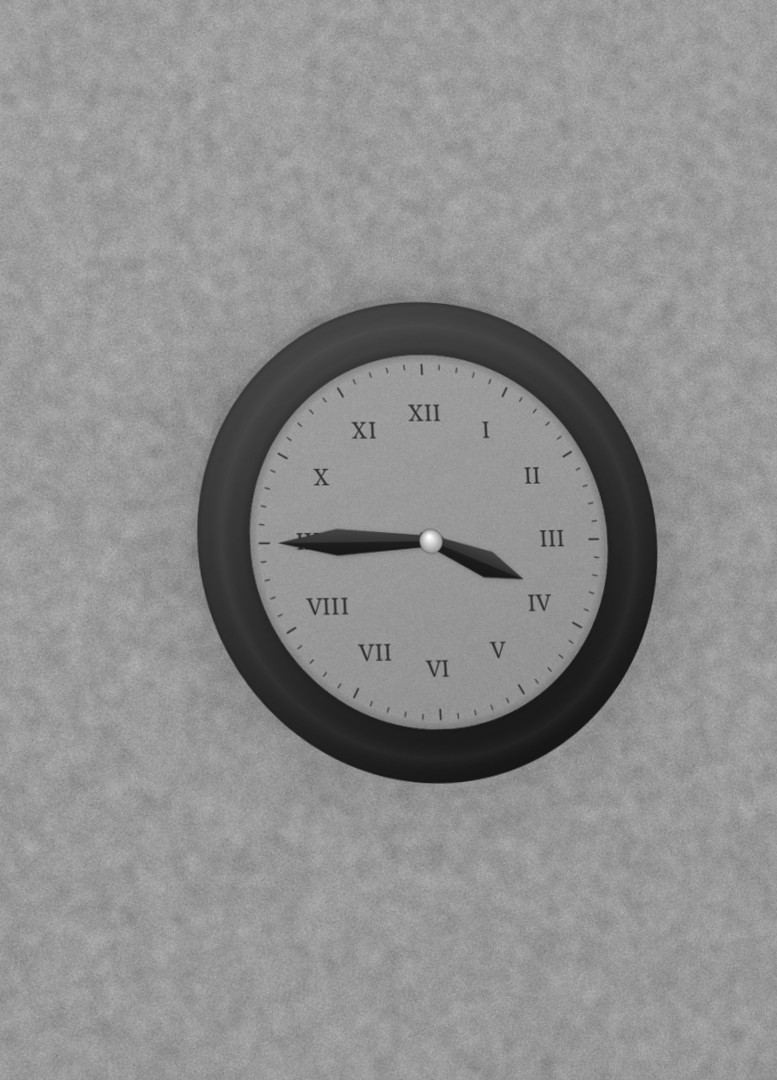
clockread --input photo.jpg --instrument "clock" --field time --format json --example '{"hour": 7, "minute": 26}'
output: {"hour": 3, "minute": 45}
